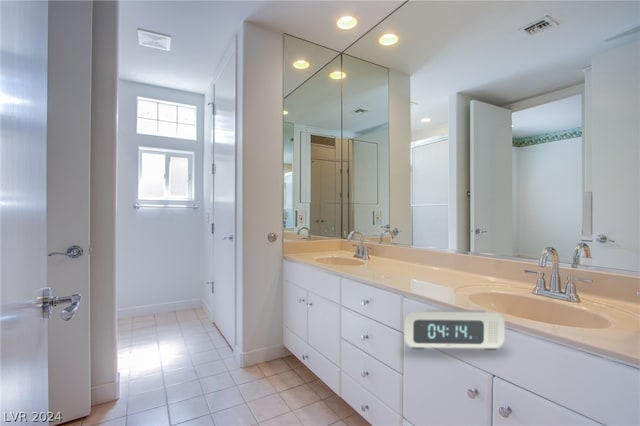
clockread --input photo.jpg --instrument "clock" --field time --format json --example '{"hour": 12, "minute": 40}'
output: {"hour": 4, "minute": 14}
